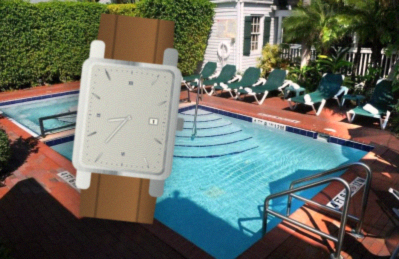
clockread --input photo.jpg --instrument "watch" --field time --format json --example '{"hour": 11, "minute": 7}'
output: {"hour": 8, "minute": 36}
